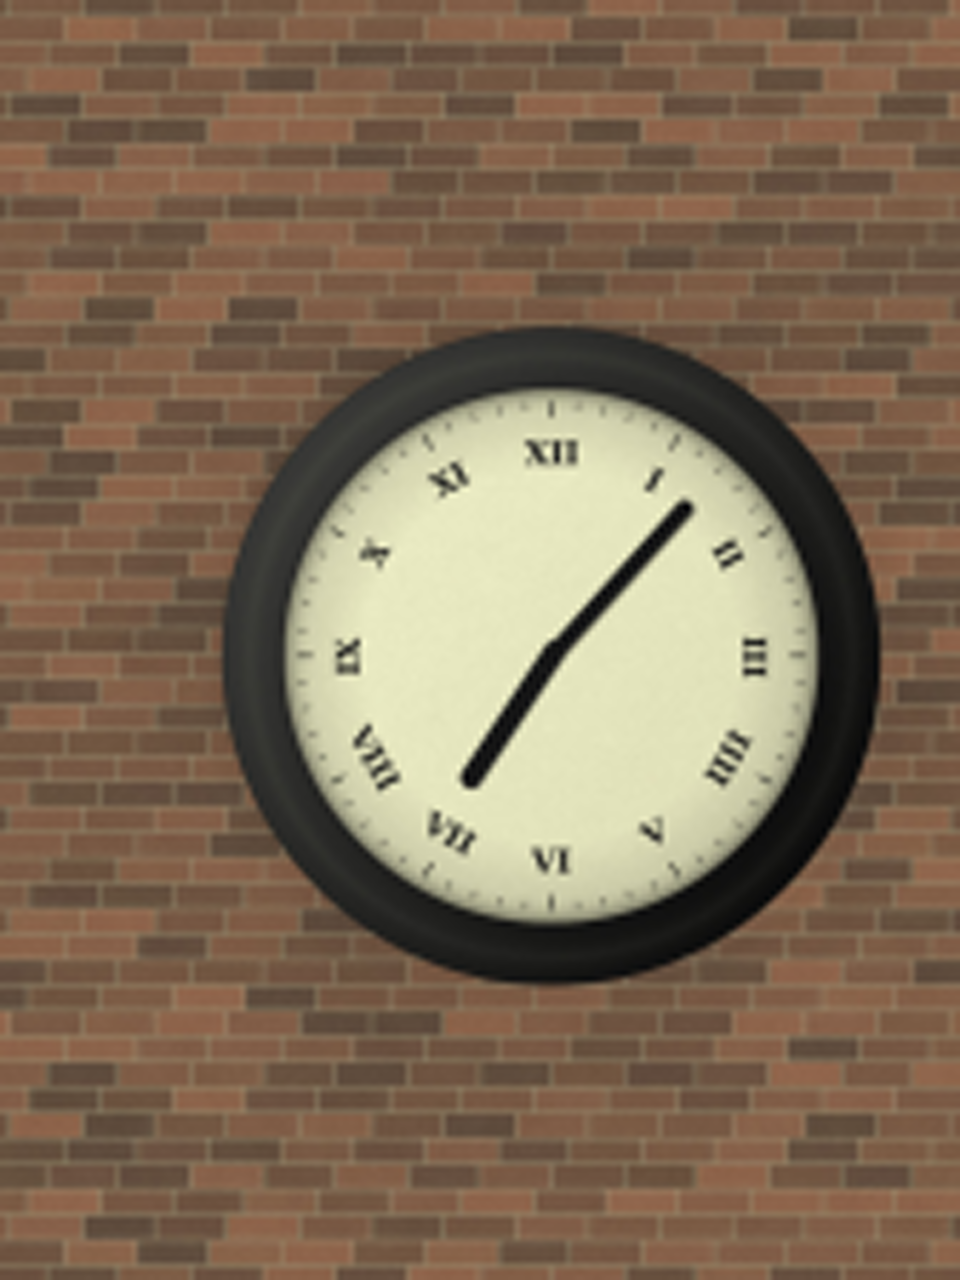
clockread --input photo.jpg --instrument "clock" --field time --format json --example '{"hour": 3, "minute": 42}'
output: {"hour": 7, "minute": 7}
